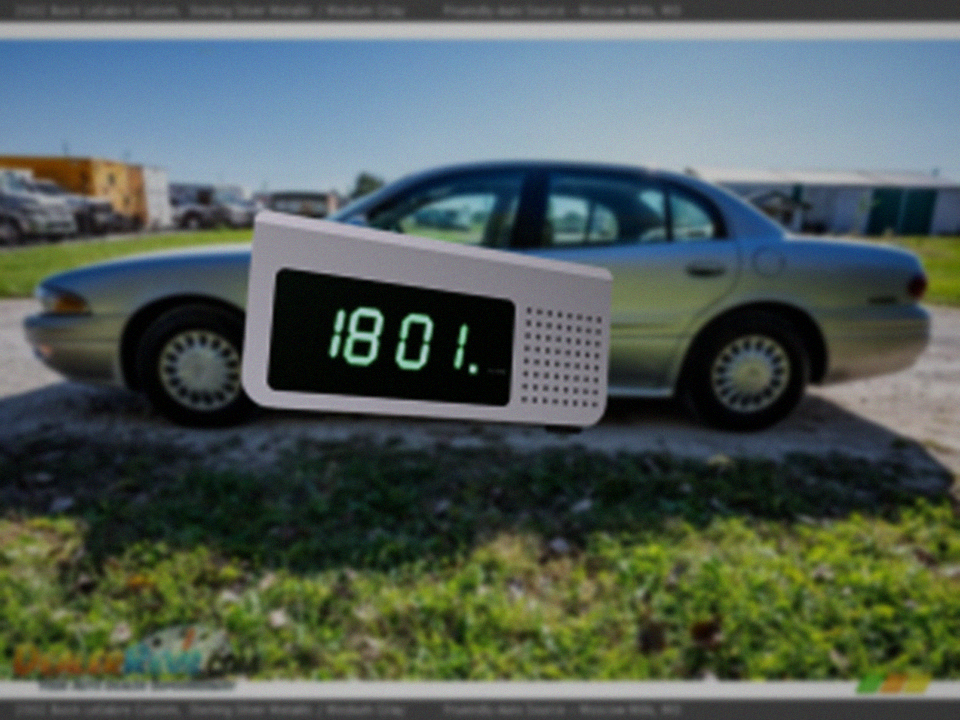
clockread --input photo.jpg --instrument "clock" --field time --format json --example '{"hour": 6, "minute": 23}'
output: {"hour": 18, "minute": 1}
